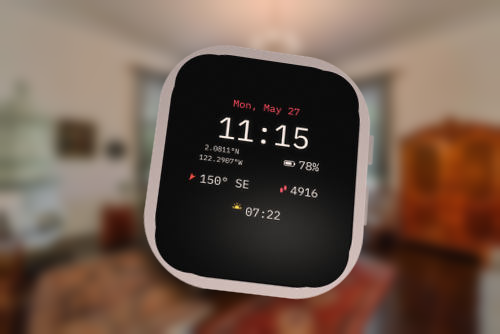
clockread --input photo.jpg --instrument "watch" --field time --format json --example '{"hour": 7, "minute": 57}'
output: {"hour": 11, "minute": 15}
